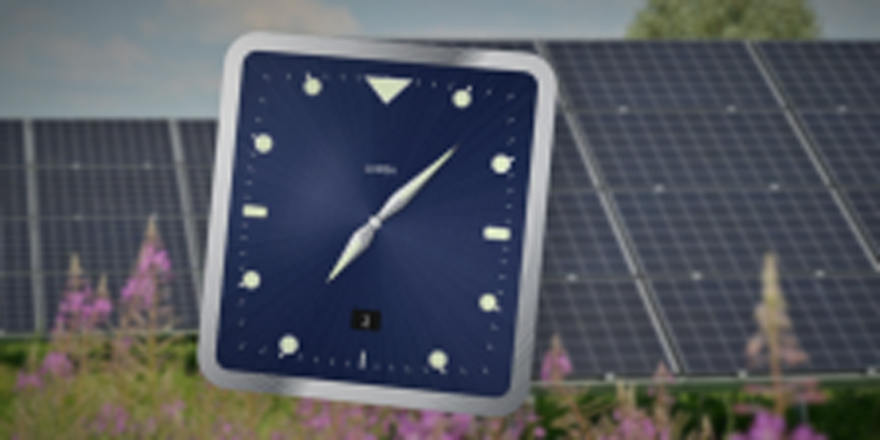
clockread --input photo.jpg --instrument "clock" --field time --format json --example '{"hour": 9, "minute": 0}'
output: {"hour": 7, "minute": 7}
